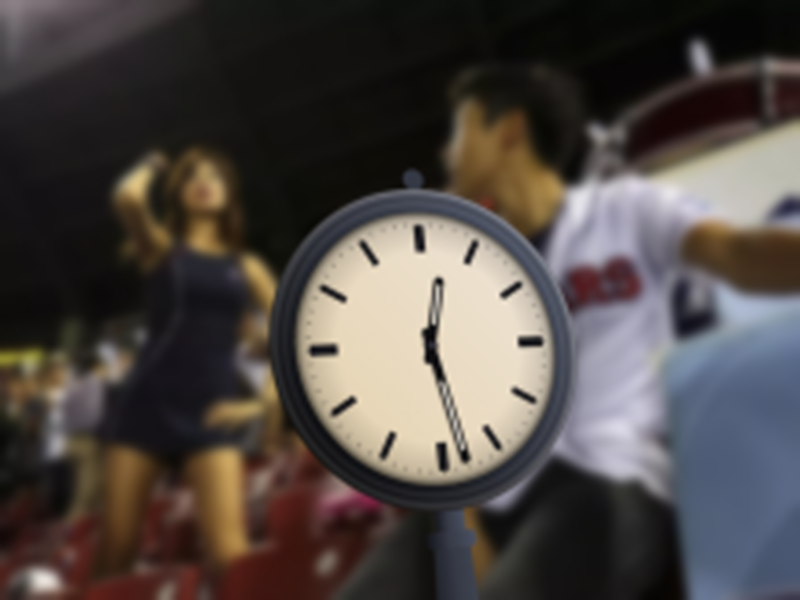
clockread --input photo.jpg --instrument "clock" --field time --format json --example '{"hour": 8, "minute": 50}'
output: {"hour": 12, "minute": 28}
